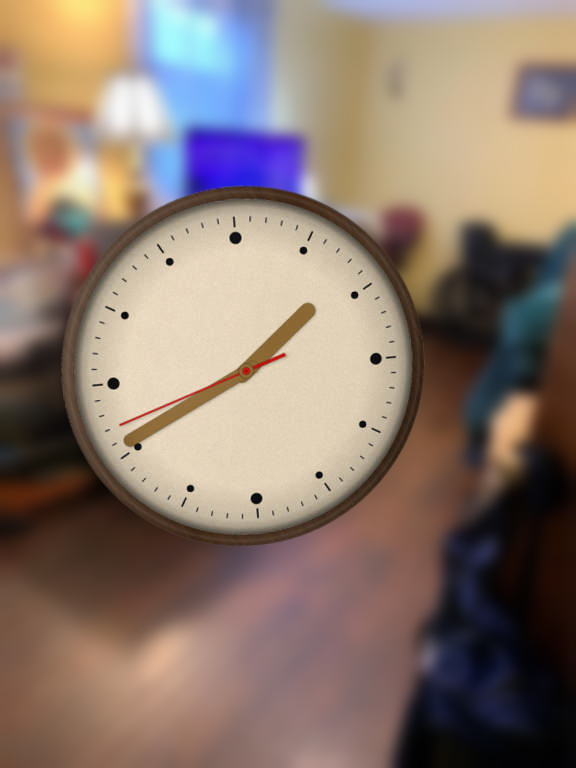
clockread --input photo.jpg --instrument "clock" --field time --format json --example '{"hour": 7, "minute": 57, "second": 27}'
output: {"hour": 1, "minute": 40, "second": 42}
